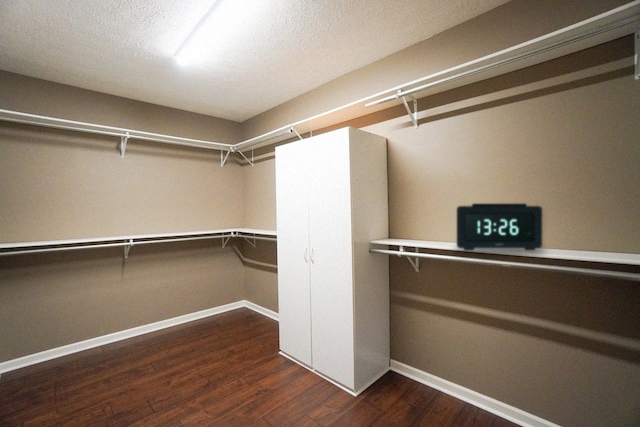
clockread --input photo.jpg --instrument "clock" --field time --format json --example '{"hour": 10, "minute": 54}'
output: {"hour": 13, "minute": 26}
